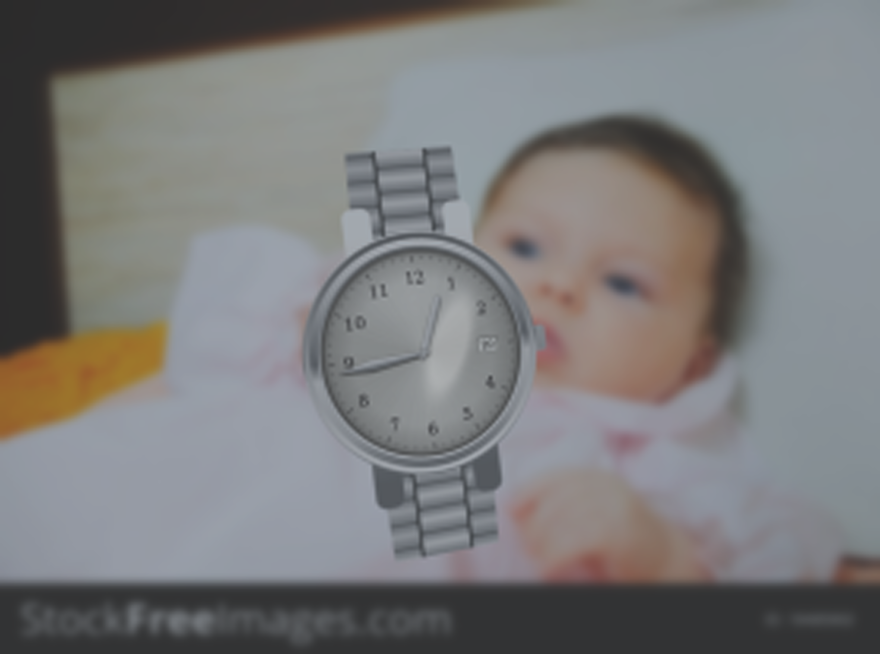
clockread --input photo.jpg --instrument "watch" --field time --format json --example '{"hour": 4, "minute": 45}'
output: {"hour": 12, "minute": 44}
